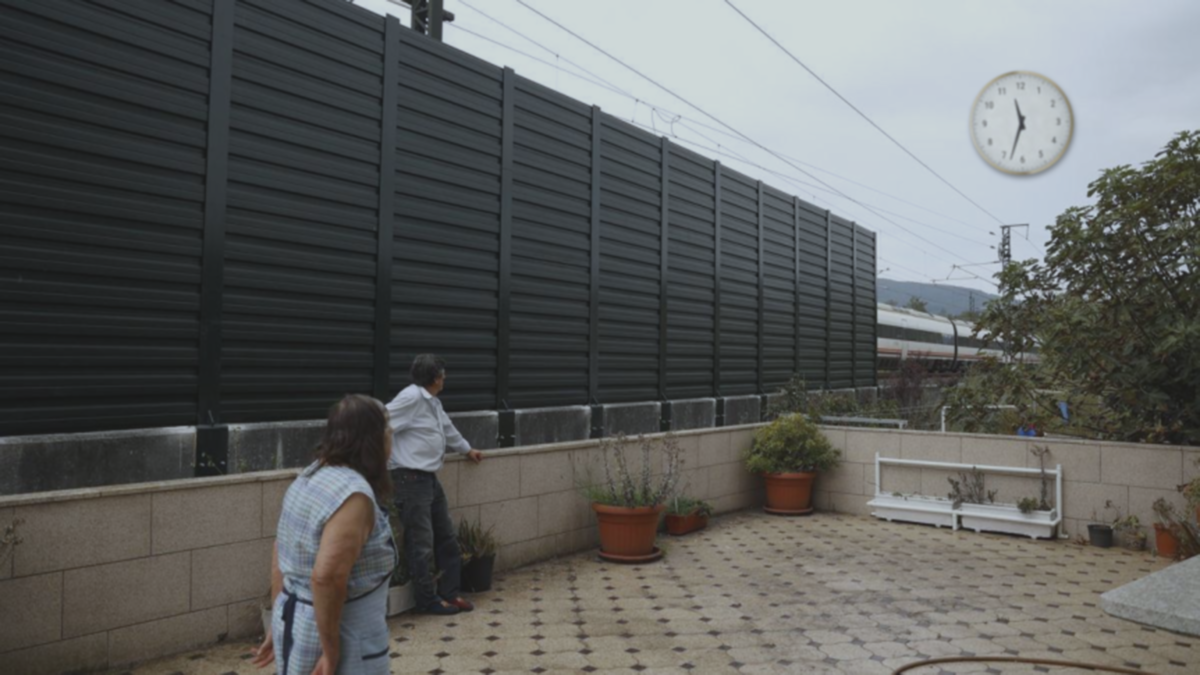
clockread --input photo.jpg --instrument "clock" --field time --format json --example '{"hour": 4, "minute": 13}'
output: {"hour": 11, "minute": 33}
